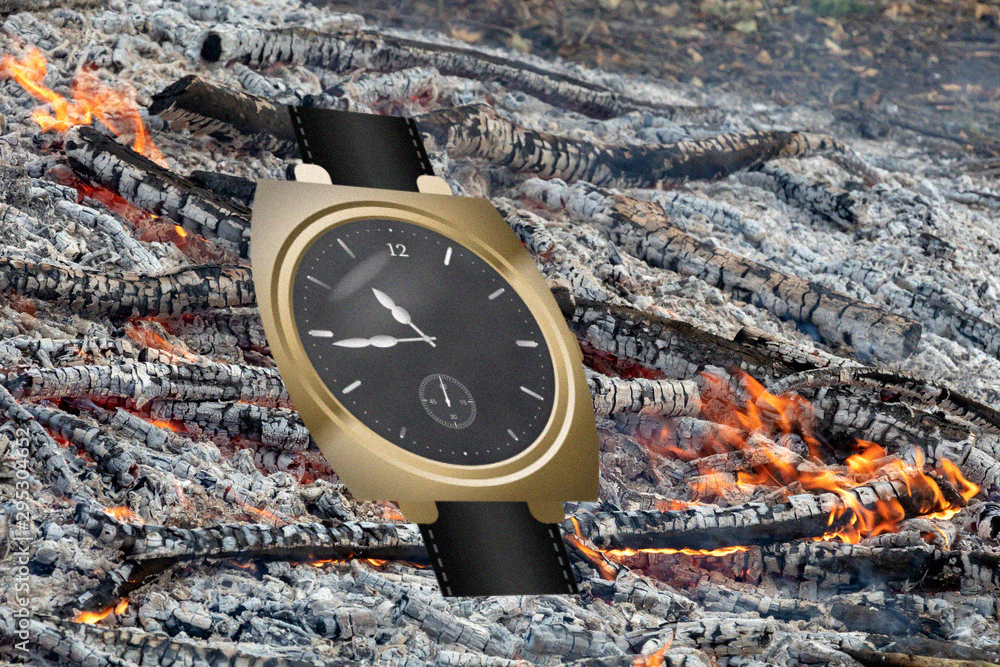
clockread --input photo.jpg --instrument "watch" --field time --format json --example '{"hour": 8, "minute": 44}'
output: {"hour": 10, "minute": 44}
